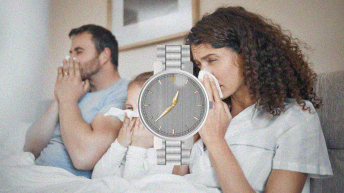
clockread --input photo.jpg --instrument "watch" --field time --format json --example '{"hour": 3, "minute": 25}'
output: {"hour": 12, "minute": 38}
